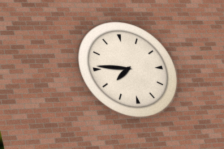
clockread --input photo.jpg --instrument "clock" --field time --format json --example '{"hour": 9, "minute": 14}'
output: {"hour": 7, "minute": 46}
